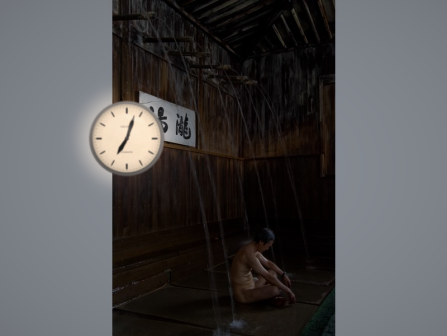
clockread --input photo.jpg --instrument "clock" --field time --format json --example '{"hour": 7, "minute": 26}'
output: {"hour": 7, "minute": 3}
